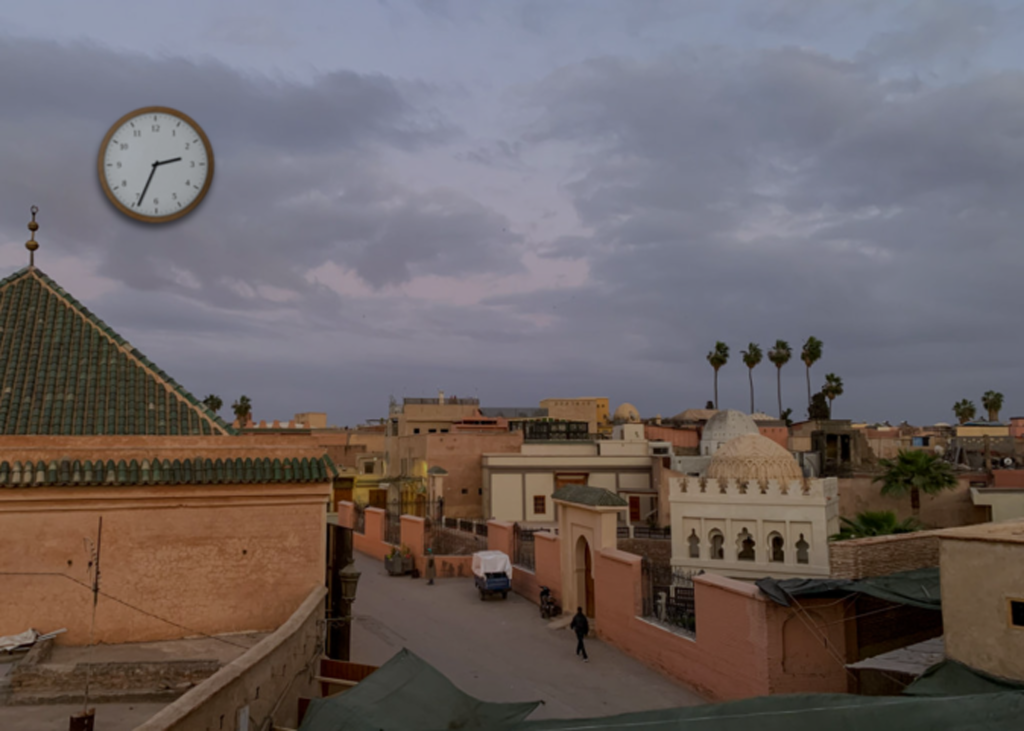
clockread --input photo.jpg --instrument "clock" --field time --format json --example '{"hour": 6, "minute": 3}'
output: {"hour": 2, "minute": 34}
